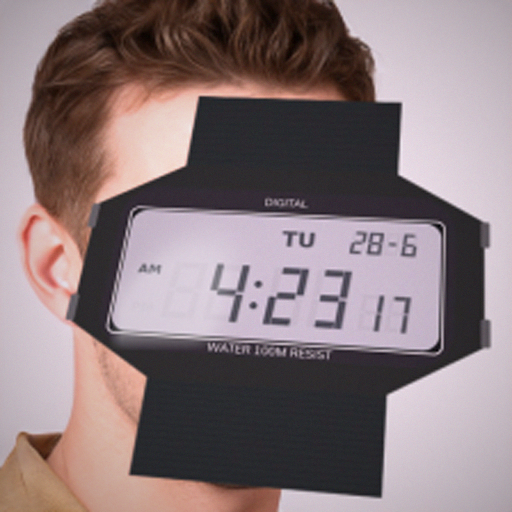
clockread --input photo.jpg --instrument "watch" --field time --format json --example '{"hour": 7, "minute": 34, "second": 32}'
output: {"hour": 4, "minute": 23, "second": 17}
